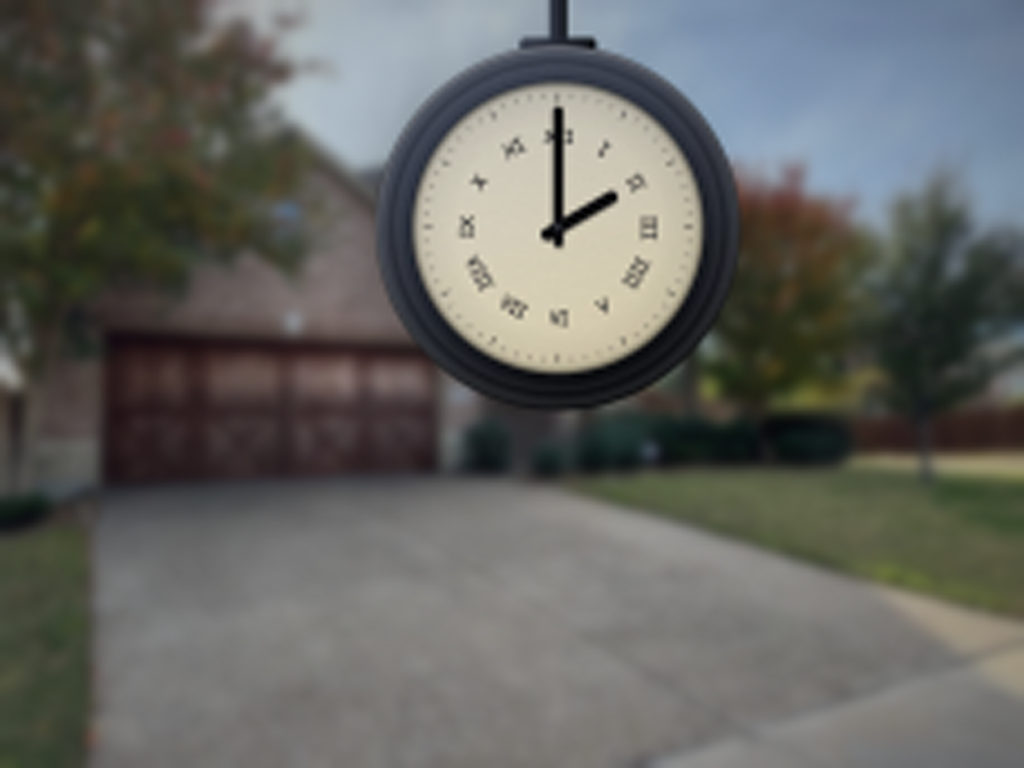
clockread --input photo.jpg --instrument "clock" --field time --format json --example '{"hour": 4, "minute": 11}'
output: {"hour": 2, "minute": 0}
